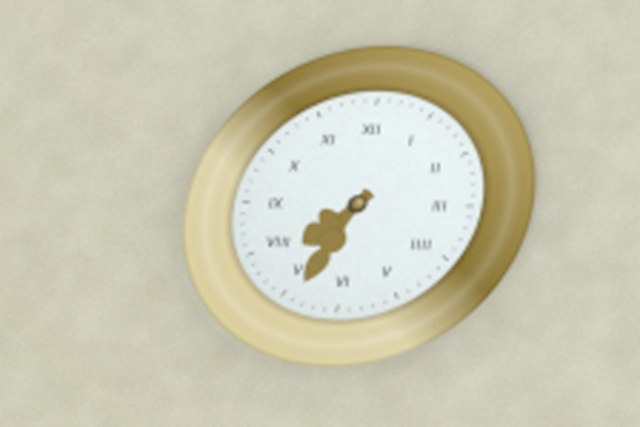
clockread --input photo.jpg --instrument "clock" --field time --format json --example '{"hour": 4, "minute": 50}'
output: {"hour": 7, "minute": 34}
